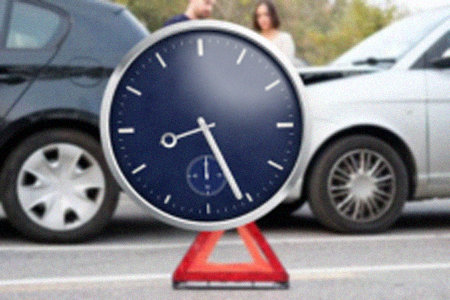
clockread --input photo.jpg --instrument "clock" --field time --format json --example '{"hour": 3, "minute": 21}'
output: {"hour": 8, "minute": 26}
